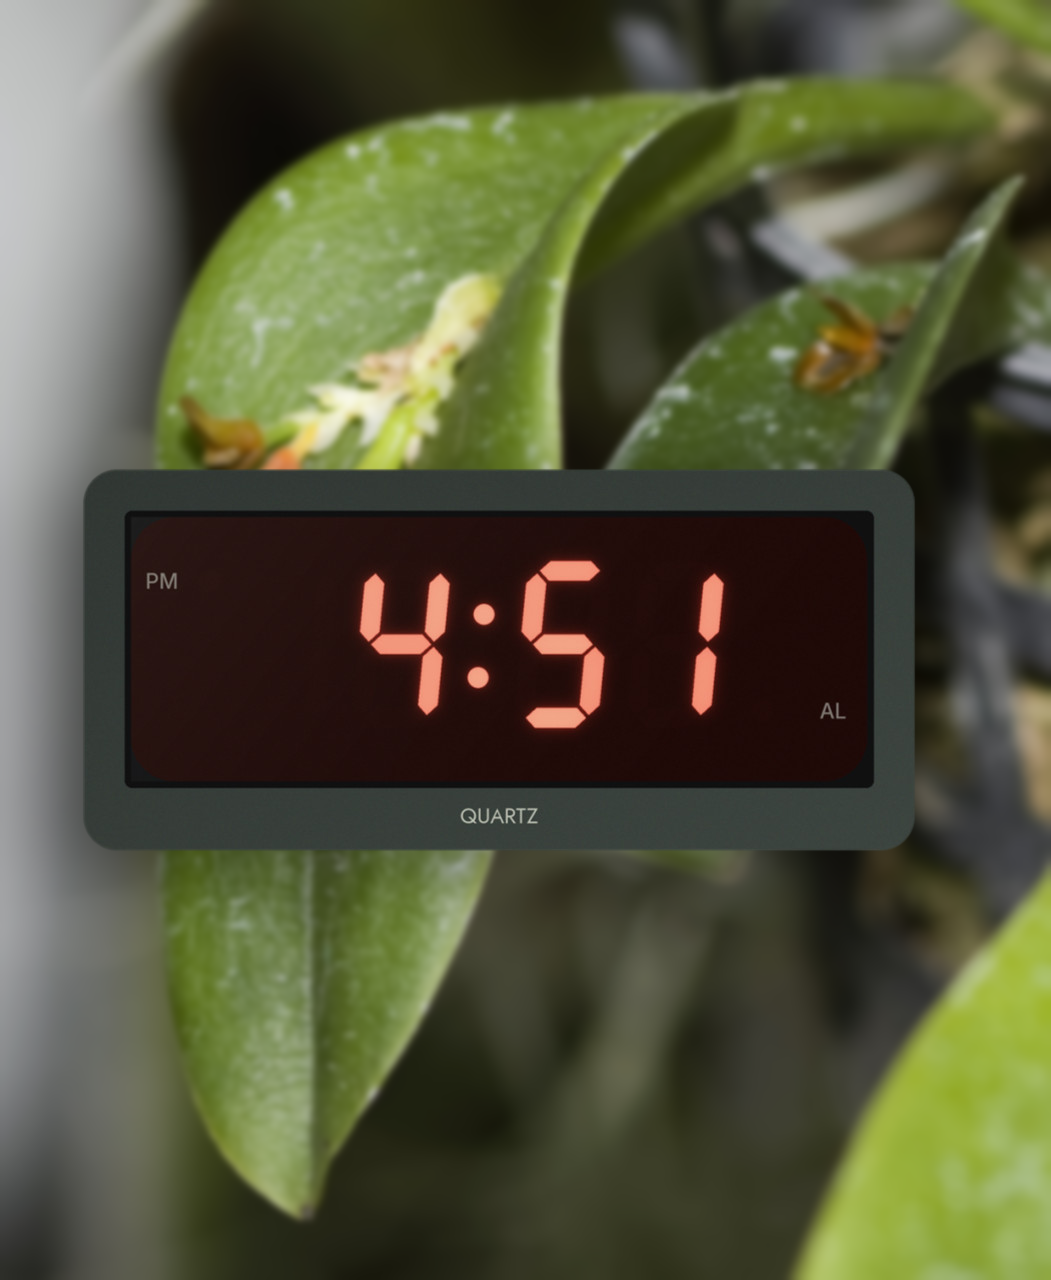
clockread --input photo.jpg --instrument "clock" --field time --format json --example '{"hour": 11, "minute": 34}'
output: {"hour": 4, "minute": 51}
